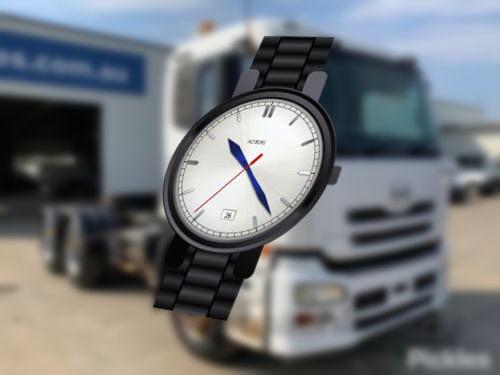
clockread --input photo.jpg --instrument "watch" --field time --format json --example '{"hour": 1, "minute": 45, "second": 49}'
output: {"hour": 10, "minute": 22, "second": 36}
